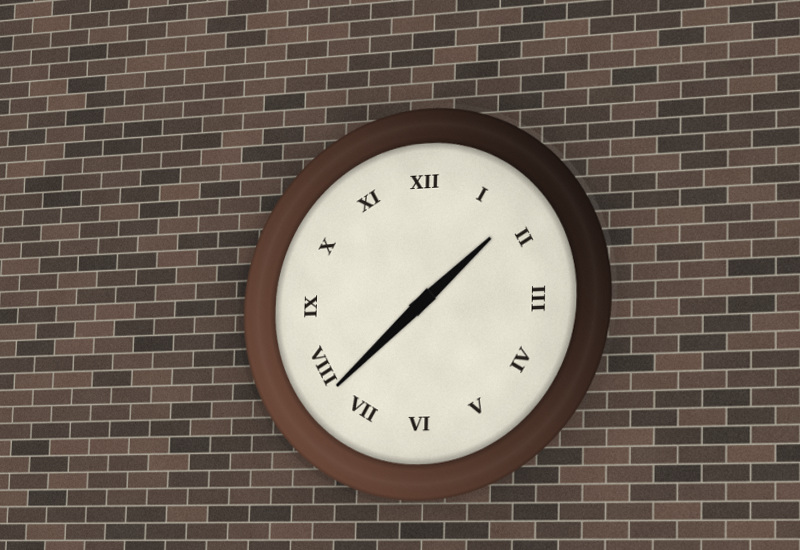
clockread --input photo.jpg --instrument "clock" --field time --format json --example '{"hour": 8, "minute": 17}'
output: {"hour": 1, "minute": 38}
